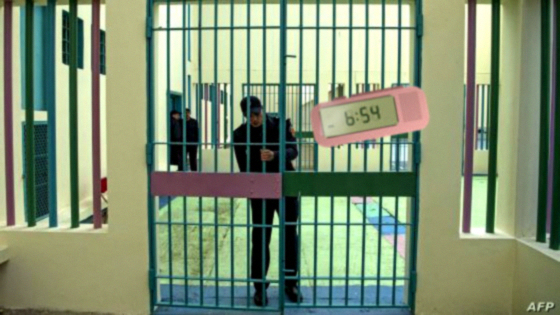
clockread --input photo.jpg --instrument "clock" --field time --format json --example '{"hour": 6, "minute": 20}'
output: {"hour": 6, "minute": 54}
